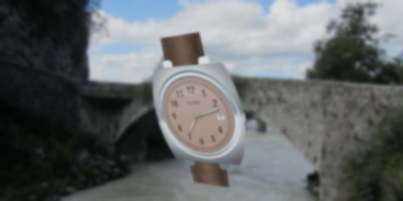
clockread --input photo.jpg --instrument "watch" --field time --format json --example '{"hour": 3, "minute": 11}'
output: {"hour": 7, "minute": 12}
